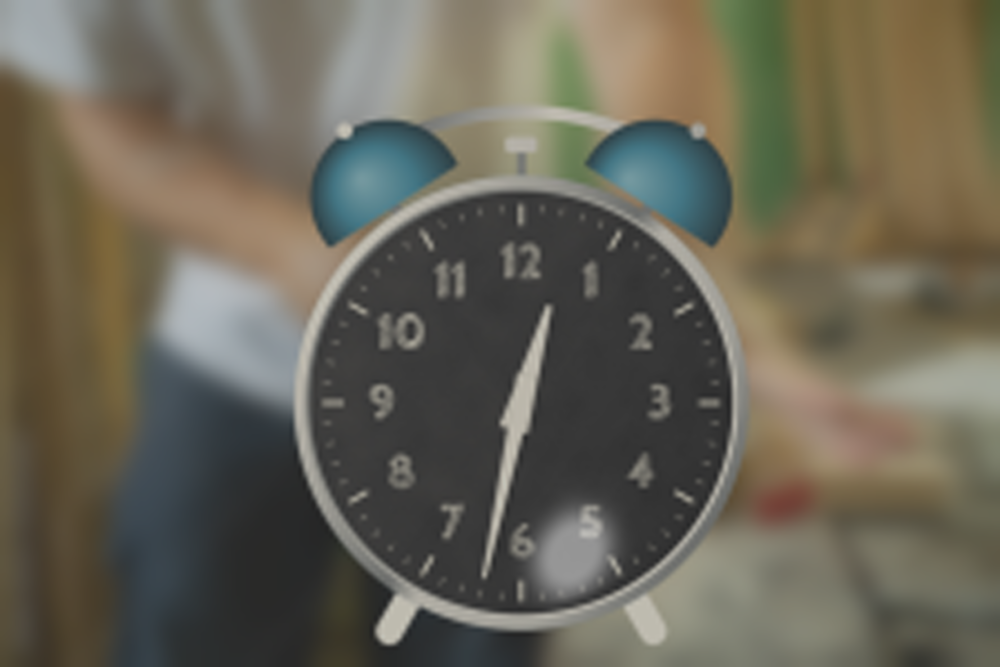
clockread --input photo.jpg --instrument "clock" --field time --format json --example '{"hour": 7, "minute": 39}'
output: {"hour": 12, "minute": 32}
